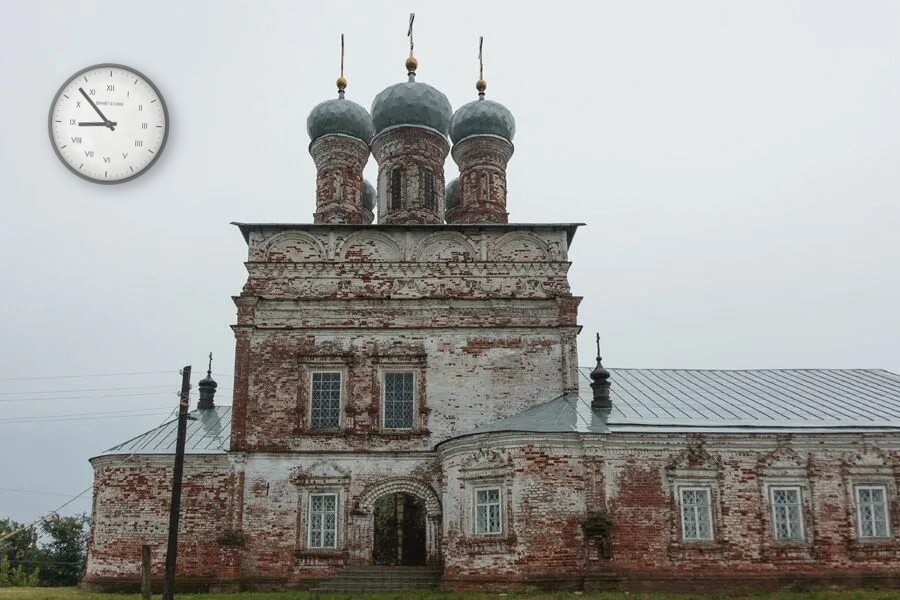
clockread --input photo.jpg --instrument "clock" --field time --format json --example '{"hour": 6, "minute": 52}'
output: {"hour": 8, "minute": 53}
